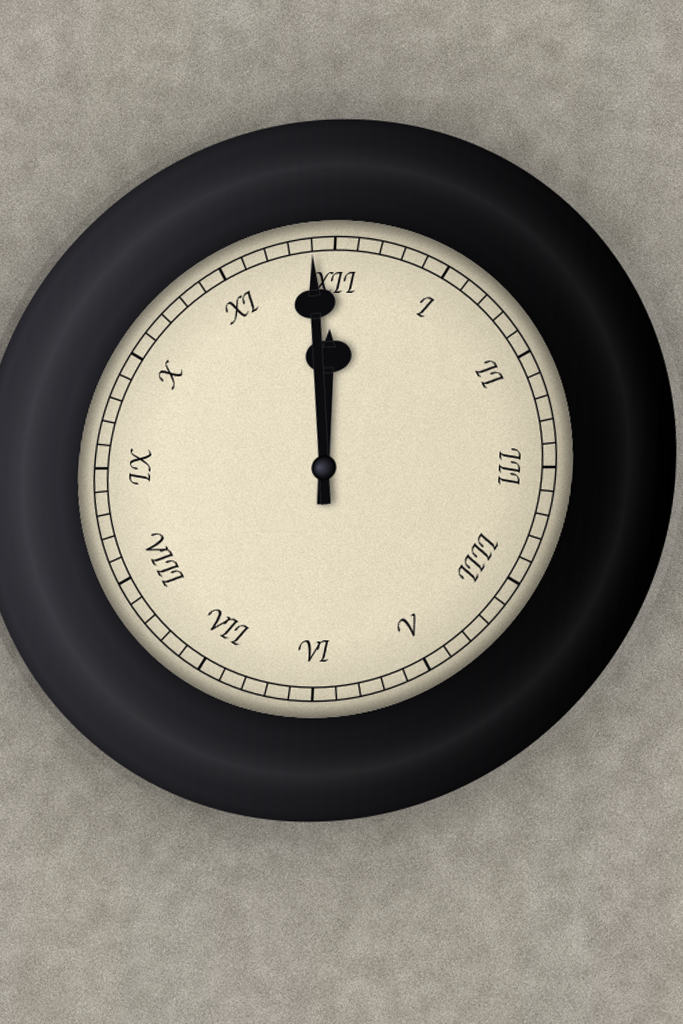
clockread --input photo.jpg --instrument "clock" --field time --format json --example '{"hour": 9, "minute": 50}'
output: {"hour": 11, "minute": 59}
